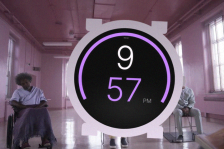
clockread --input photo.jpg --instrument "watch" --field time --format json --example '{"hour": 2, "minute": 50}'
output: {"hour": 9, "minute": 57}
